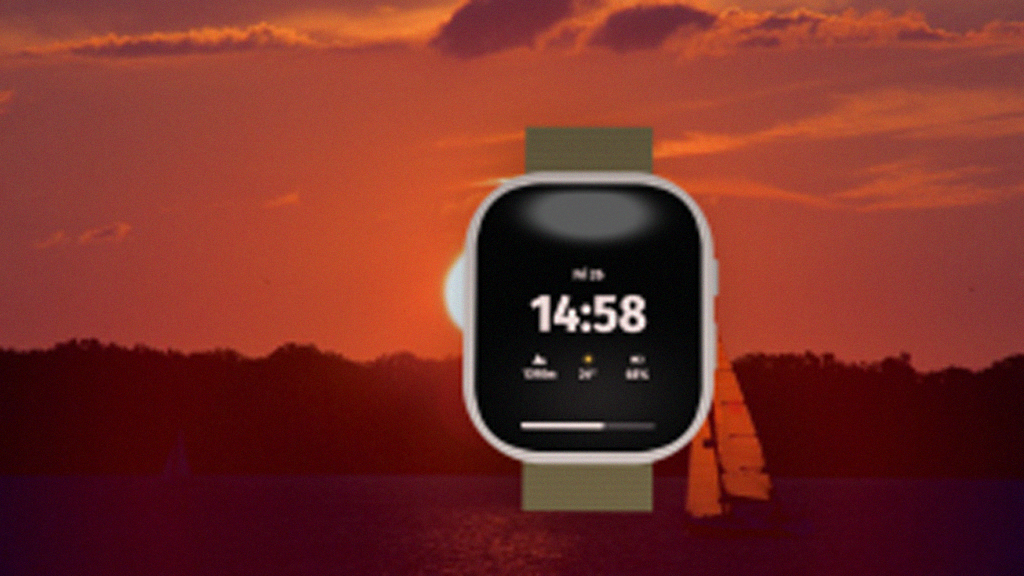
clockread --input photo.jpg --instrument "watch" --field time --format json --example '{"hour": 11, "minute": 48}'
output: {"hour": 14, "minute": 58}
